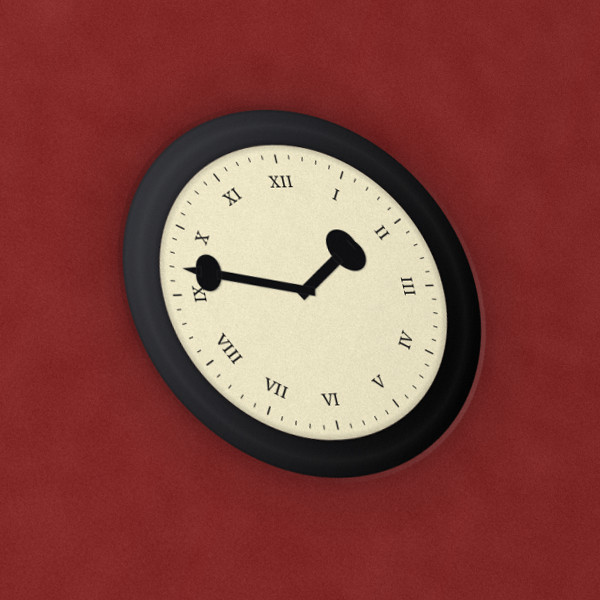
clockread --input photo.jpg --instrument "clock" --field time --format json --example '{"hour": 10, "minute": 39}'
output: {"hour": 1, "minute": 47}
